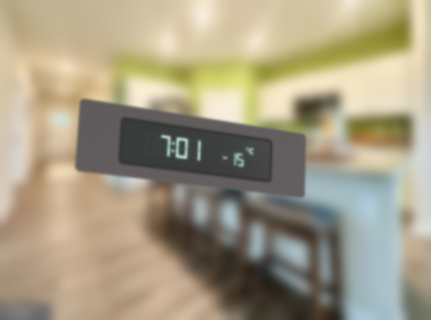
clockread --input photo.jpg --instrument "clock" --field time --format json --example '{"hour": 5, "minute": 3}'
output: {"hour": 7, "minute": 1}
